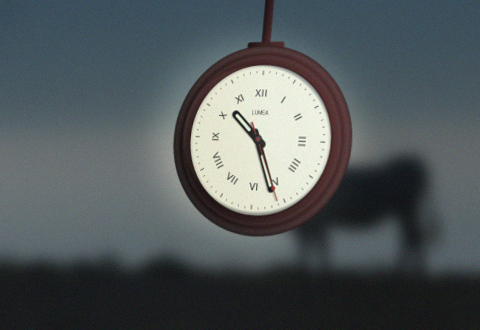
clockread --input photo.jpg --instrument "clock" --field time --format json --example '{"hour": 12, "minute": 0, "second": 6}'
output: {"hour": 10, "minute": 26, "second": 26}
